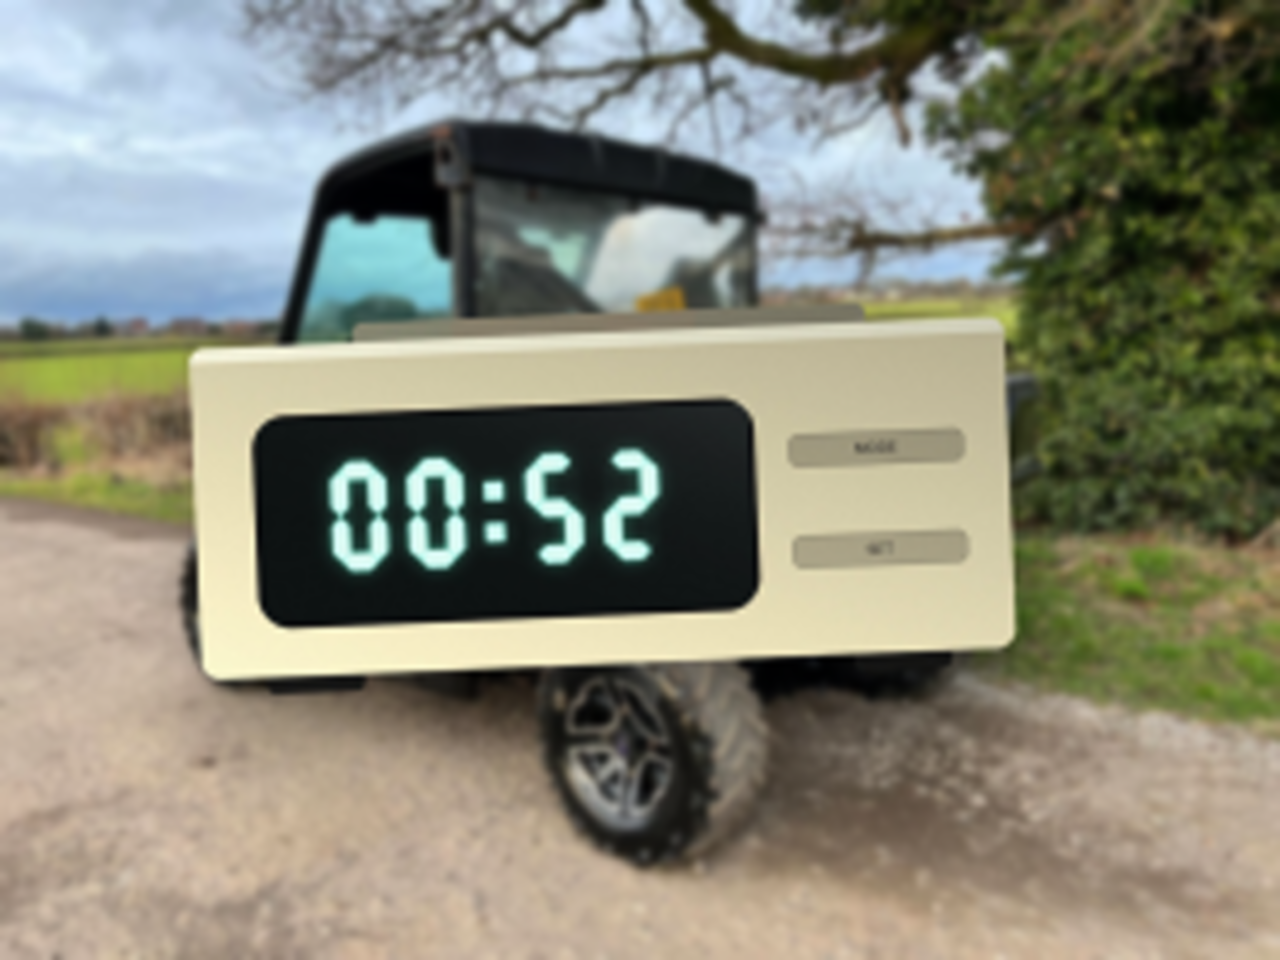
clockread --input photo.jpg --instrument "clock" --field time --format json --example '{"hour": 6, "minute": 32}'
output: {"hour": 0, "minute": 52}
